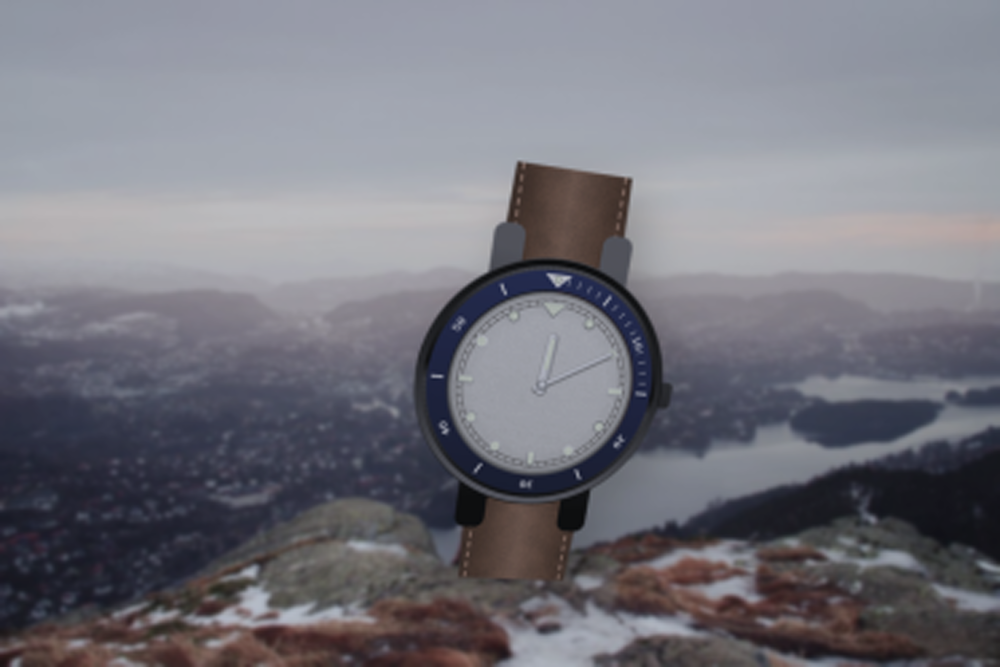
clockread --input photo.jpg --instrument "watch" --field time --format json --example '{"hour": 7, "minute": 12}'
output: {"hour": 12, "minute": 10}
